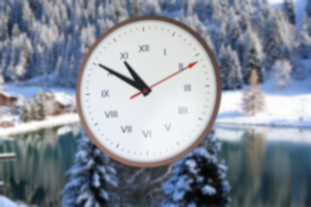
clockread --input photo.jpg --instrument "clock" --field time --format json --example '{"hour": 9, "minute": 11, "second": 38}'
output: {"hour": 10, "minute": 50, "second": 11}
